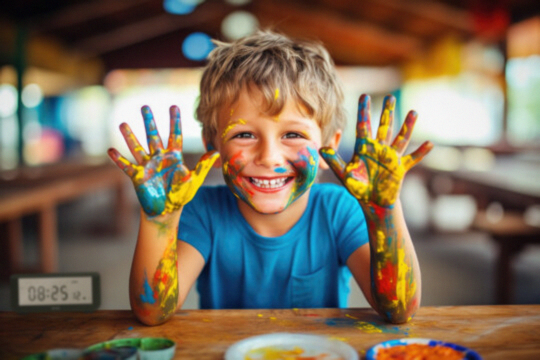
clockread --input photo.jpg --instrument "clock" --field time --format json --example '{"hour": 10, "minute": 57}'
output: {"hour": 8, "minute": 25}
